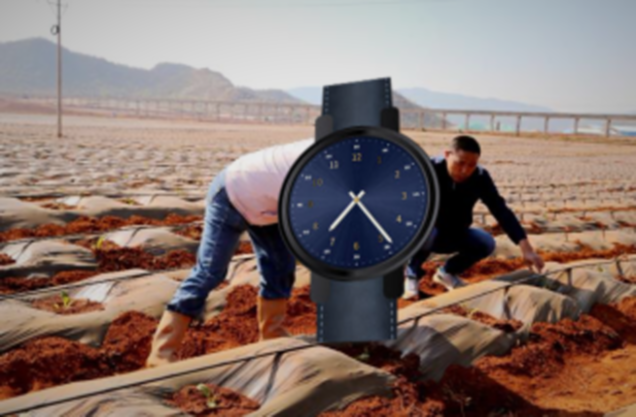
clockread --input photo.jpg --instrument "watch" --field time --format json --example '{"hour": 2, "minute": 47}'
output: {"hour": 7, "minute": 24}
